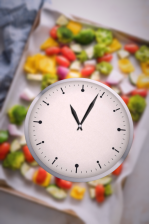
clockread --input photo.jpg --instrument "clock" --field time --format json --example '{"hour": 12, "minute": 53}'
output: {"hour": 11, "minute": 4}
